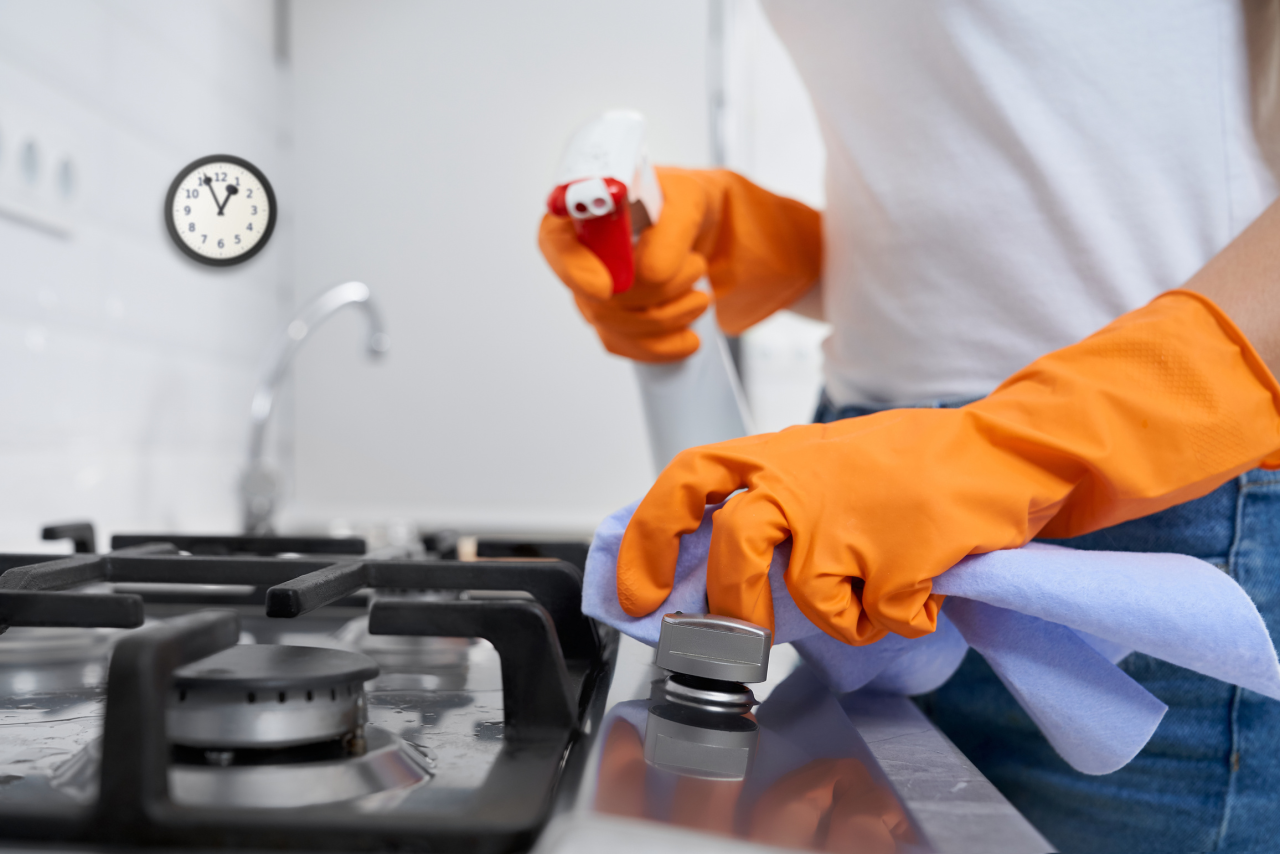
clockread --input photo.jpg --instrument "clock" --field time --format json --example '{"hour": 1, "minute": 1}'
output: {"hour": 12, "minute": 56}
